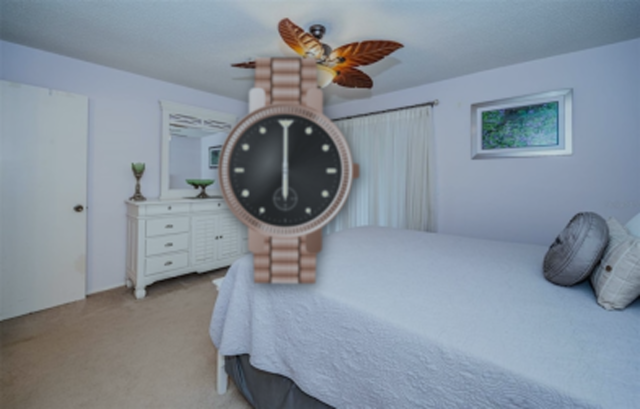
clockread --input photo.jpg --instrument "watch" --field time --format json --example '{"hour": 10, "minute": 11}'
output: {"hour": 6, "minute": 0}
